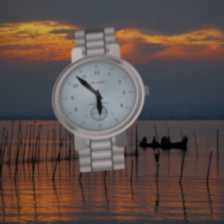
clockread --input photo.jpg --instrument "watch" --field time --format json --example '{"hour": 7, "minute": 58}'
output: {"hour": 5, "minute": 53}
